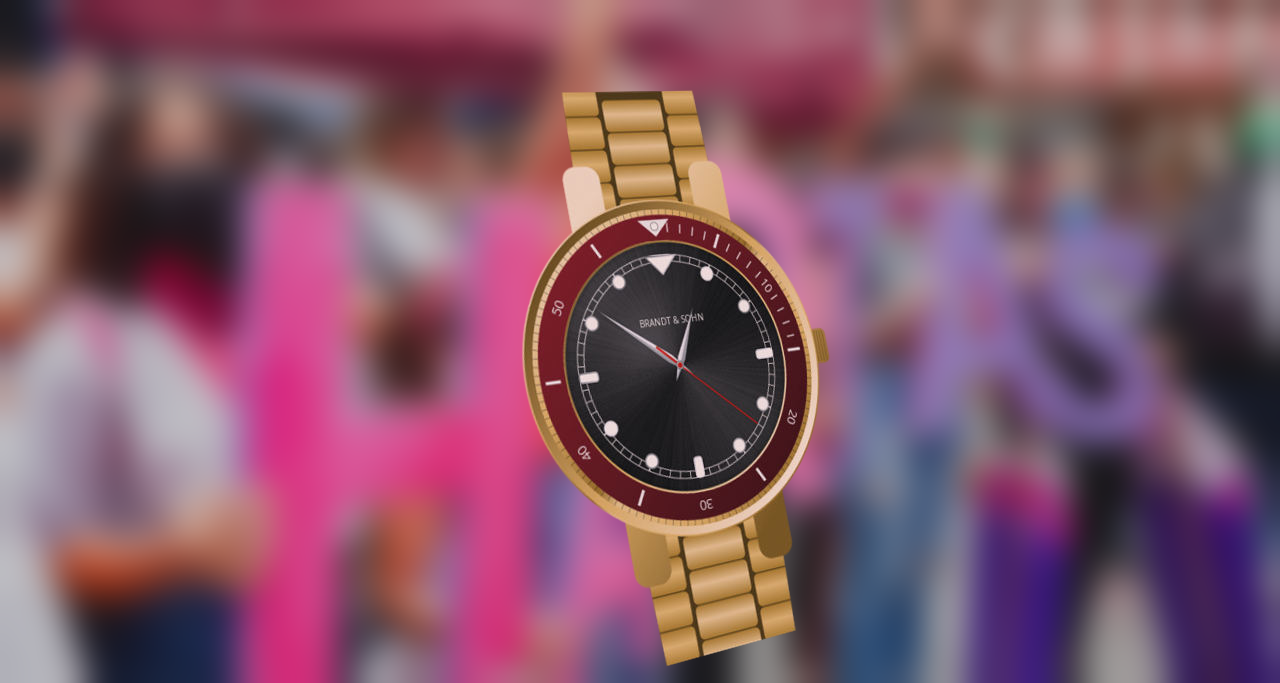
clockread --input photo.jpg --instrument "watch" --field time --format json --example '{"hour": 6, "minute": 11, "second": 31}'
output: {"hour": 12, "minute": 51, "second": 22}
